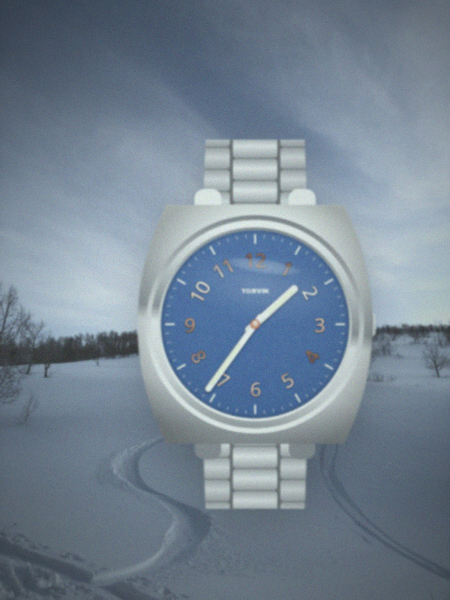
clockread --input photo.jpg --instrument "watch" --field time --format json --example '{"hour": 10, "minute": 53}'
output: {"hour": 1, "minute": 36}
